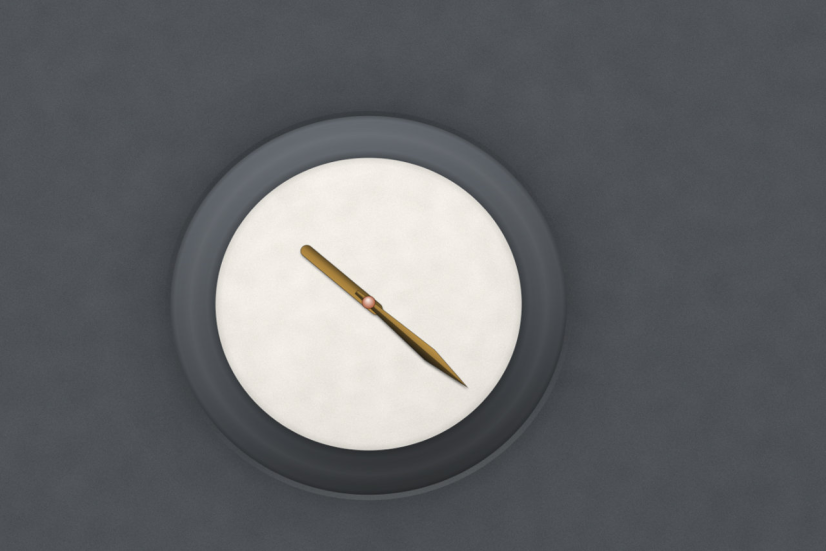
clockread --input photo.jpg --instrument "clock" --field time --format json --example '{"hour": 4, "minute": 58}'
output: {"hour": 10, "minute": 22}
